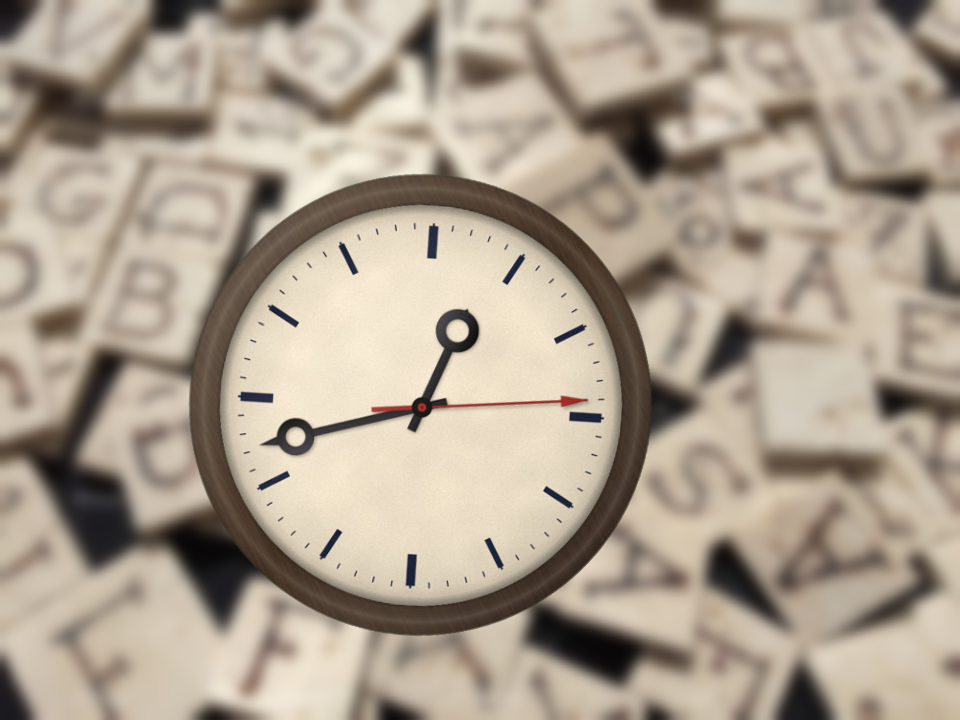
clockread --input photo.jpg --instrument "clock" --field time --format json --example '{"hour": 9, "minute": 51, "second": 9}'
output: {"hour": 12, "minute": 42, "second": 14}
